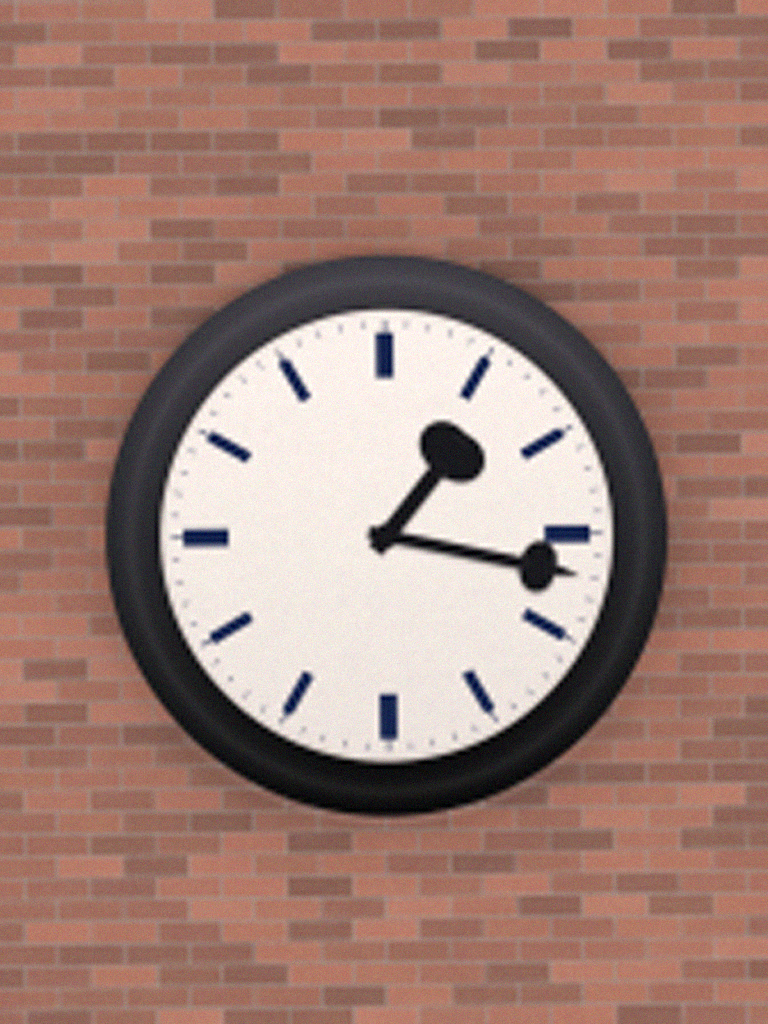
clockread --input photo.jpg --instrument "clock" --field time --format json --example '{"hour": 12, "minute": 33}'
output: {"hour": 1, "minute": 17}
